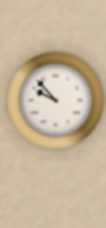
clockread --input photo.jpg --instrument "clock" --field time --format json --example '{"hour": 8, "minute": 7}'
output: {"hour": 9, "minute": 53}
